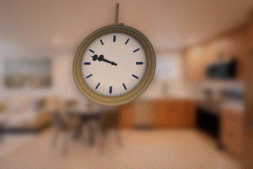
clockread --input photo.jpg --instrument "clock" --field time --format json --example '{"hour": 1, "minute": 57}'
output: {"hour": 9, "minute": 48}
